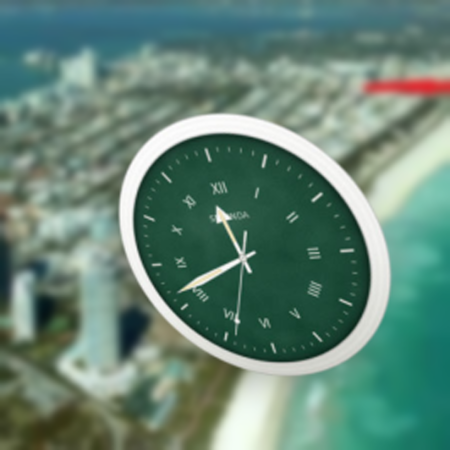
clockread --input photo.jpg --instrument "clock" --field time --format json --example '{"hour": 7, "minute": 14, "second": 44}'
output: {"hour": 11, "minute": 41, "second": 34}
